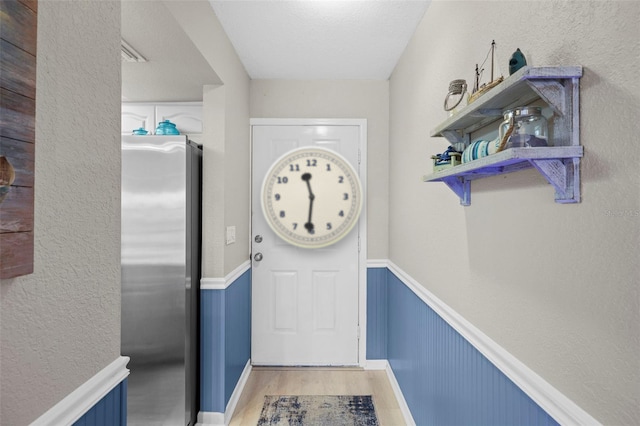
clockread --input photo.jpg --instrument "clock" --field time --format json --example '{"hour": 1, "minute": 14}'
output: {"hour": 11, "minute": 31}
